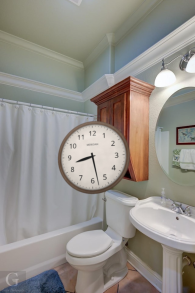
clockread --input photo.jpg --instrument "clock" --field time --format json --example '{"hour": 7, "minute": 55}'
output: {"hour": 8, "minute": 28}
